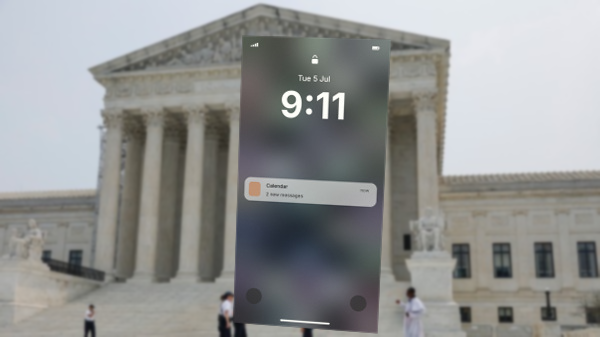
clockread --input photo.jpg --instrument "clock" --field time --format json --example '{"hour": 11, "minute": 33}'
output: {"hour": 9, "minute": 11}
